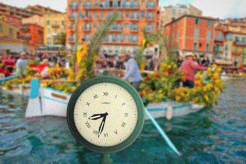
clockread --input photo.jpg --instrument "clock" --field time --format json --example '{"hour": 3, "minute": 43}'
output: {"hour": 8, "minute": 33}
